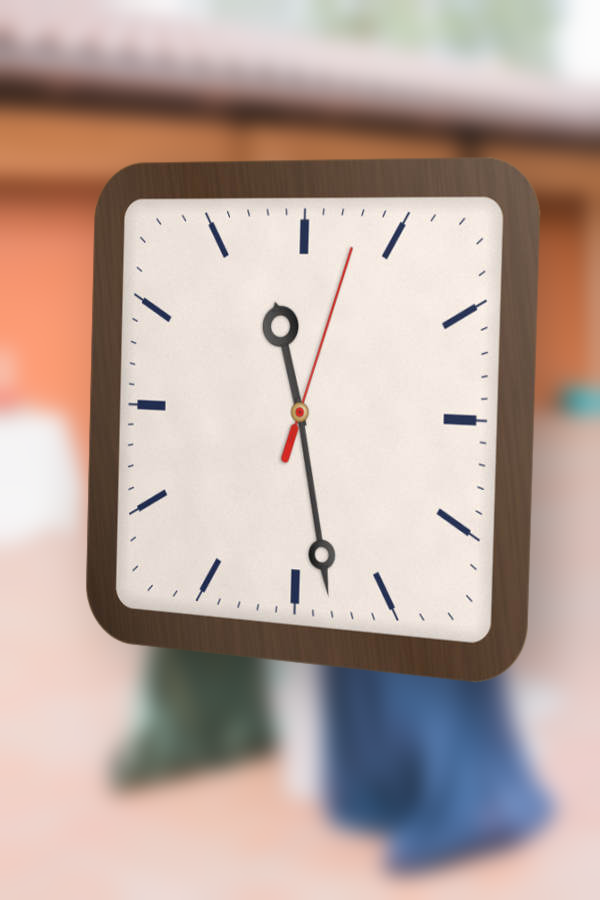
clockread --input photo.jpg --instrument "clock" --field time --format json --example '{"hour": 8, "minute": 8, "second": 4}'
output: {"hour": 11, "minute": 28, "second": 3}
